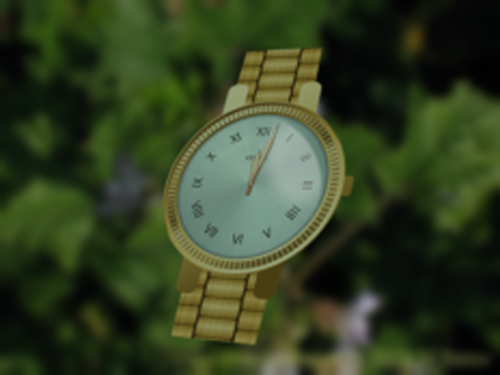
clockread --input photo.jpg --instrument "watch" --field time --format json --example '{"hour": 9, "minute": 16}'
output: {"hour": 12, "minute": 2}
